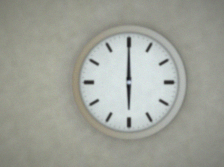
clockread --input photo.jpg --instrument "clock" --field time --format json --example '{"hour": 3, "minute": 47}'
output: {"hour": 6, "minute": 0}
